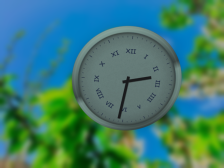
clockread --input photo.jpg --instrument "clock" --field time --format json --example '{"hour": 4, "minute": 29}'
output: {"hour": 2, "minute": 31}
